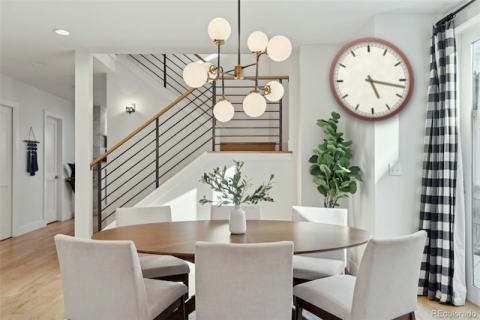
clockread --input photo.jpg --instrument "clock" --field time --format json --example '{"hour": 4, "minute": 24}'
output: {"hour": 5, "minute": 17}
